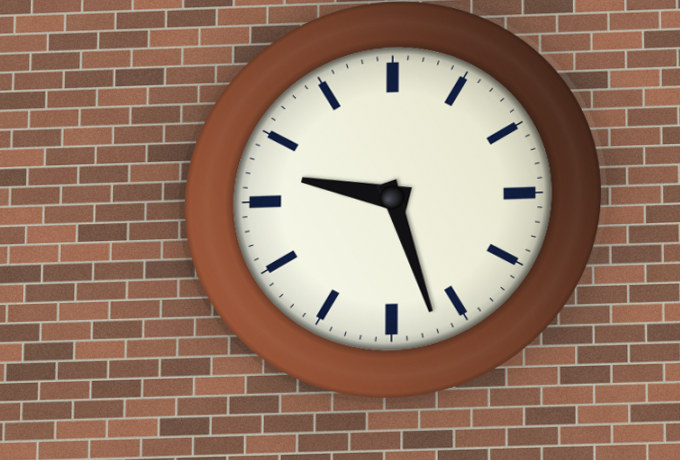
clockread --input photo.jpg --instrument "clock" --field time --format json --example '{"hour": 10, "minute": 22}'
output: {"hour": 9, "minute": 27}
